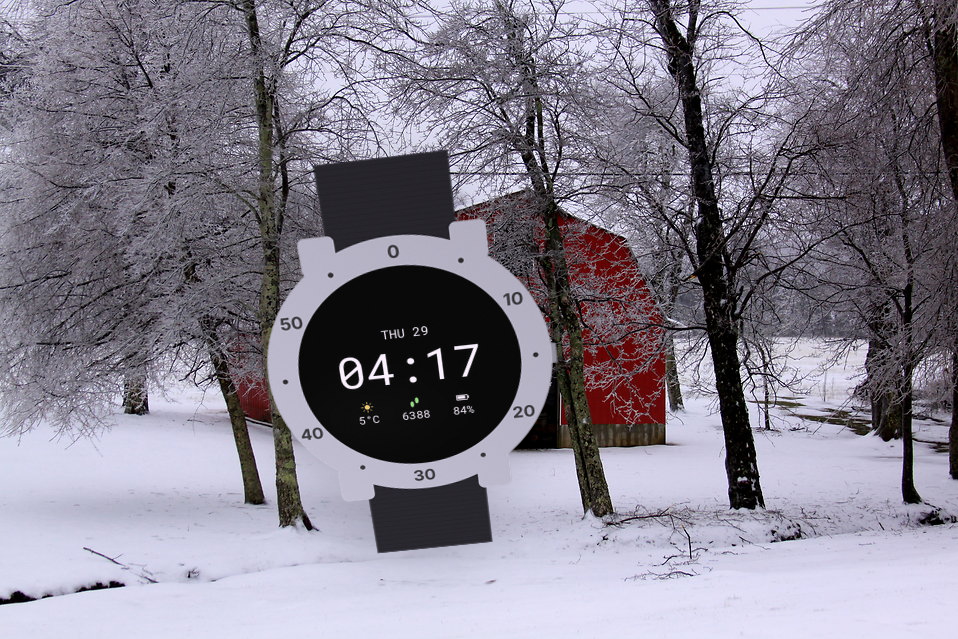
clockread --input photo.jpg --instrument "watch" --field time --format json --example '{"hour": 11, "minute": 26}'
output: {"hour": 4, "minute": 17}
